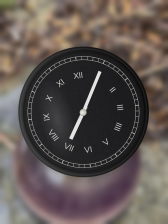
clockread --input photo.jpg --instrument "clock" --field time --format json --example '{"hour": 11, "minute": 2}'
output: {"hour": 7, "minute": 5}
